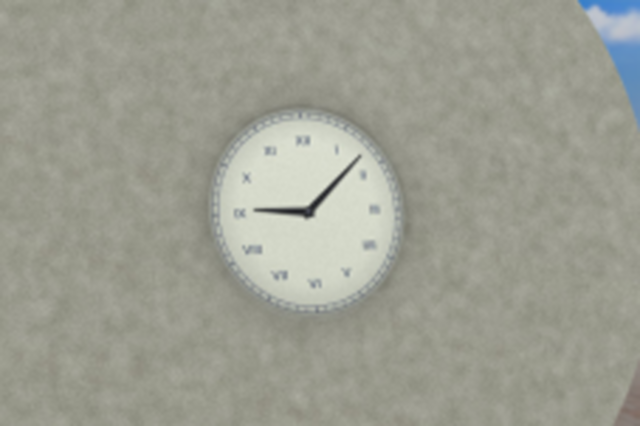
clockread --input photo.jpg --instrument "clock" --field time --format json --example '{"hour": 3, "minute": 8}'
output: {"hour": 9, "minute": 8}
